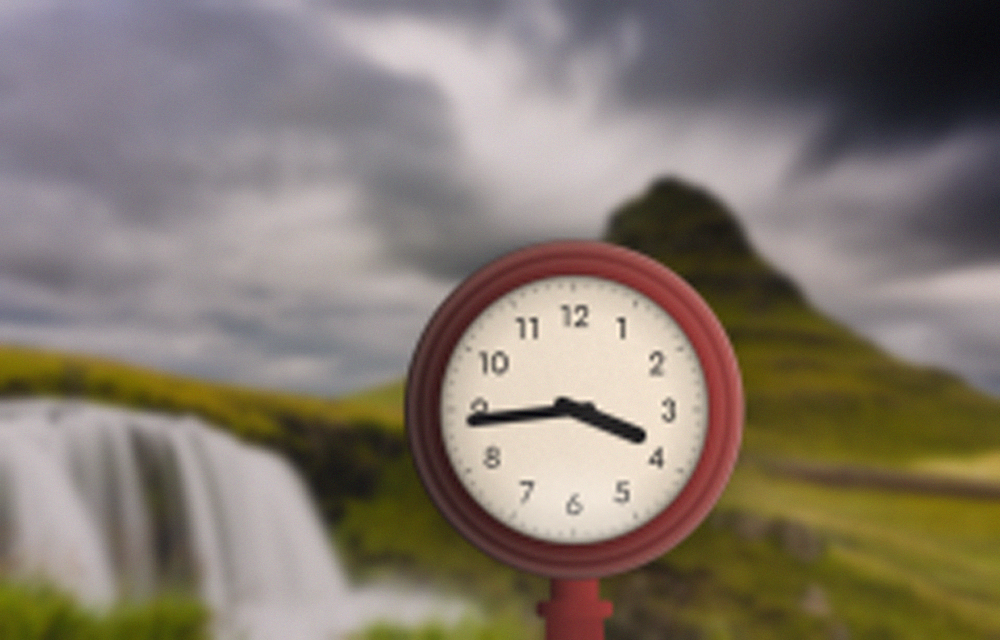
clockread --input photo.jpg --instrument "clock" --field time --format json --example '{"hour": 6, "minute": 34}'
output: {"hour": 3, "minute": 44}
